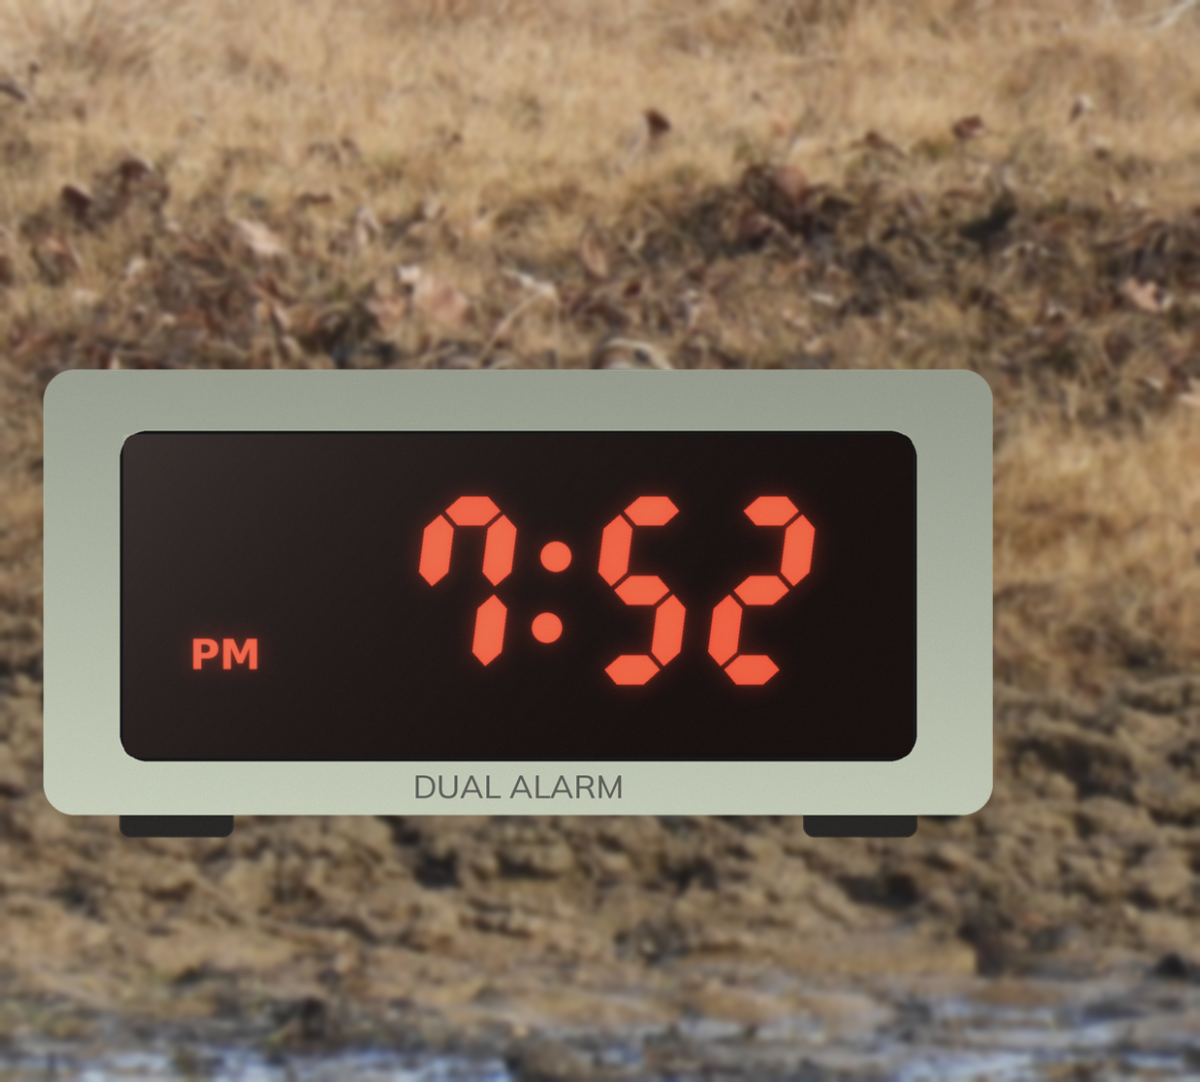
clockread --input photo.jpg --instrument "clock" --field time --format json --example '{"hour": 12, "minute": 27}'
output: {"hour": 7, "minute": 52}
